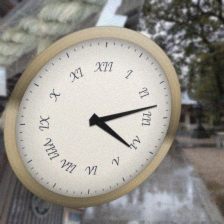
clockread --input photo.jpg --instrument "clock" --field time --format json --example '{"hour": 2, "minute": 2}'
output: {"hour": 4, "minute": 13}
